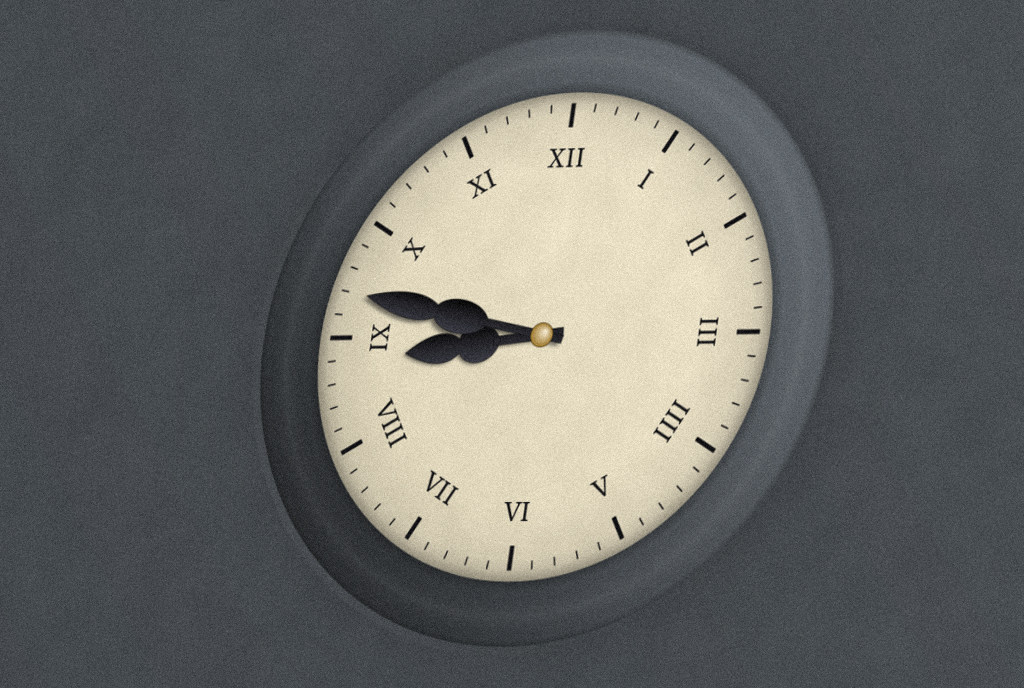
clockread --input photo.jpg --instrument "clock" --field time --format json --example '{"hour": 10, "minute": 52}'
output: {"hour": 8, "minute": 47}
